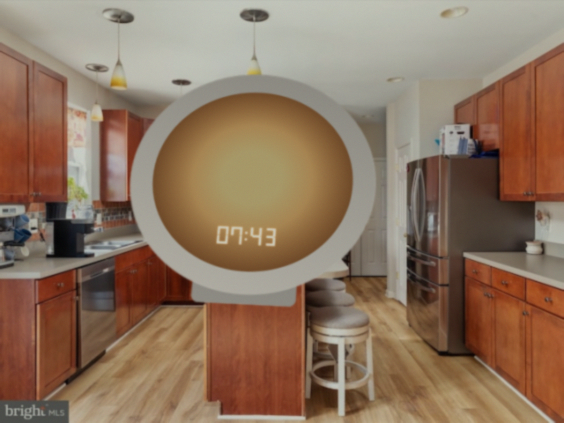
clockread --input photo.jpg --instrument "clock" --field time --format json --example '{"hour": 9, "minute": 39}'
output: {"hour": 7, "minute": 43}
